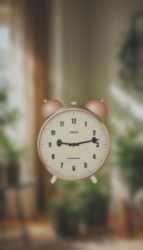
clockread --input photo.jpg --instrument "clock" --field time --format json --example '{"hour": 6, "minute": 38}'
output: {"hour": 9, "minute": 13}
